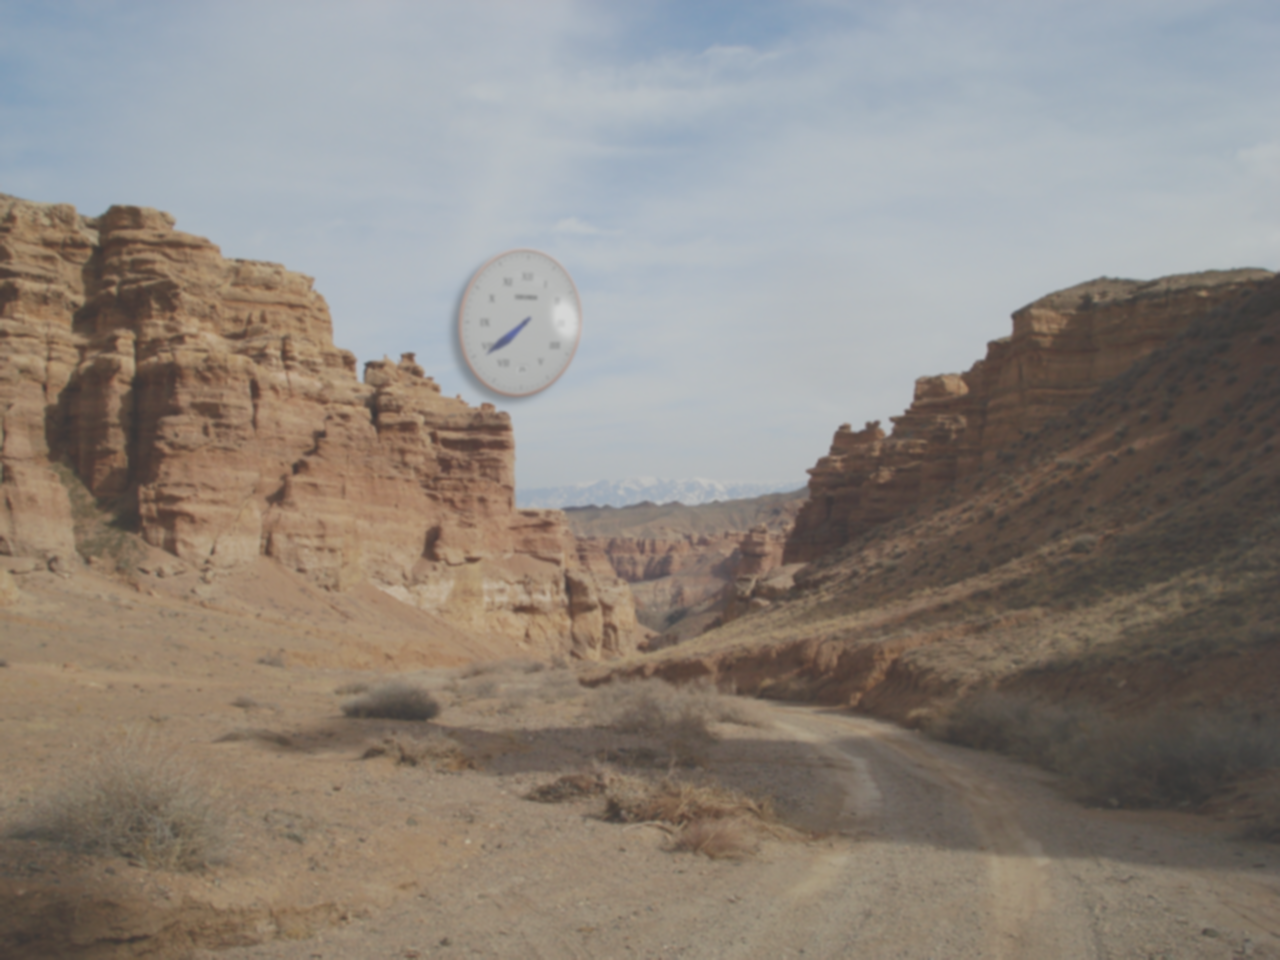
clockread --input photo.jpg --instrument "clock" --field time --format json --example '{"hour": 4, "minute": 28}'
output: {"hour": 7, "minute": 39}
